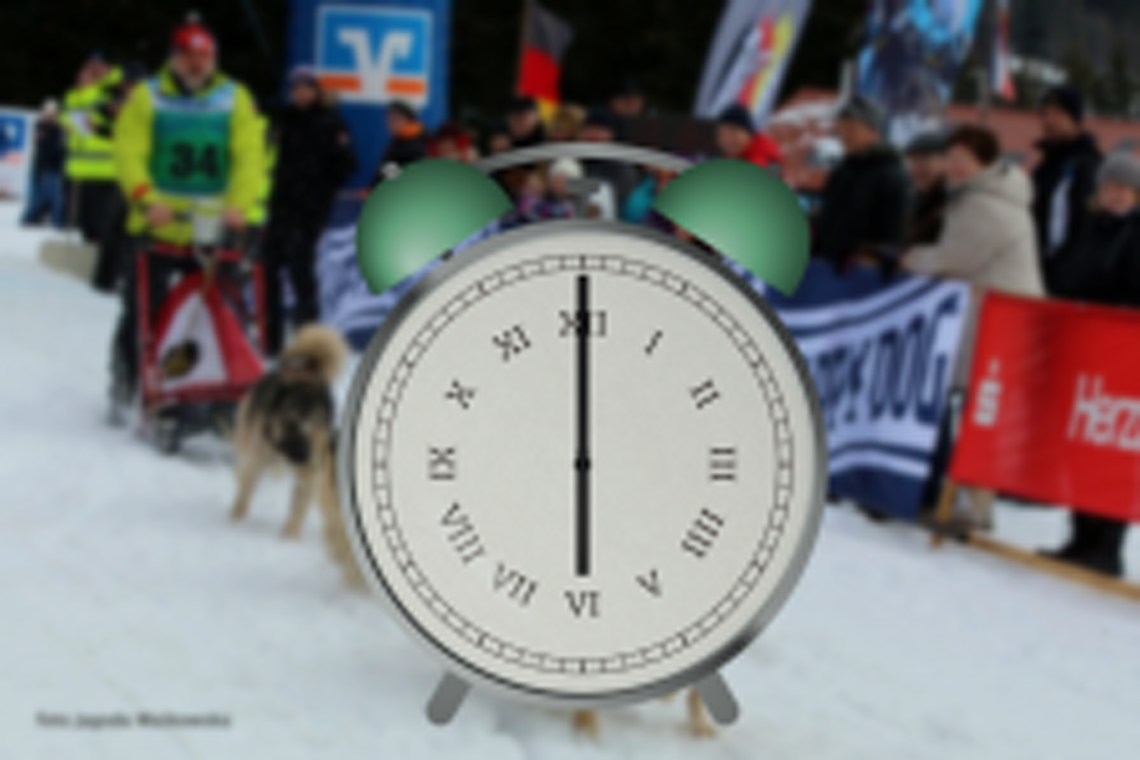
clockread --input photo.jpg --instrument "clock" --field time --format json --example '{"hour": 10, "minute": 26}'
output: {"hour": 6, "minute": 0}
